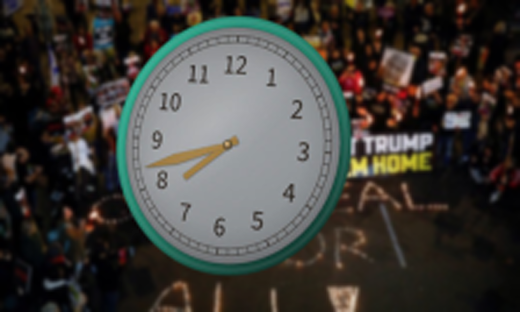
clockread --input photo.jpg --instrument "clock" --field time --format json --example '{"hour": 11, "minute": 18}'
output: {"hour": 7, "minute": 42}
